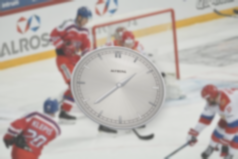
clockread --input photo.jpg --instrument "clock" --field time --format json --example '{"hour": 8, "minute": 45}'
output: {"hour": 1, "minute": 38}
